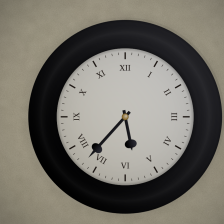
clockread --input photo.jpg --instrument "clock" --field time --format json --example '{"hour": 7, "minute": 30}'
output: {"hour": 5, "minute": 37}
